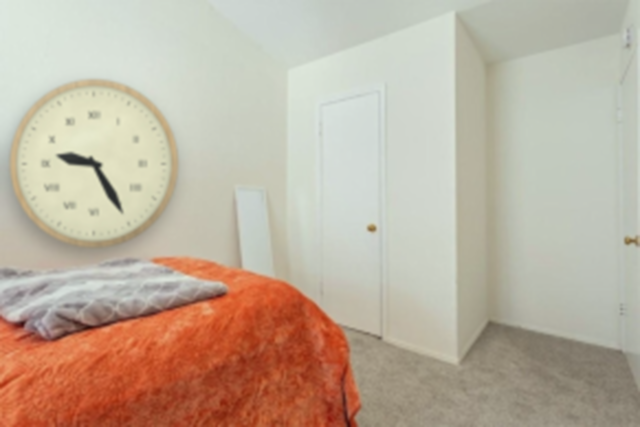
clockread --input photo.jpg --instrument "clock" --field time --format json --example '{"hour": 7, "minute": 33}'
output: {"hour": 9, "minute": 25}
